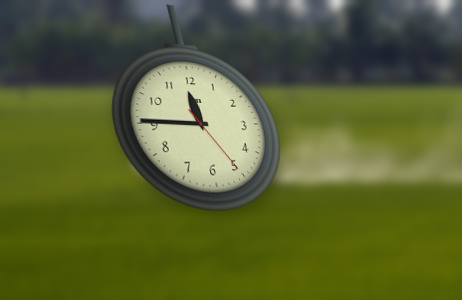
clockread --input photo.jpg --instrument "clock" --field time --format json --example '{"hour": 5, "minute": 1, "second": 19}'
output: {"hour": 11, "minute": 45, "second": 25}
